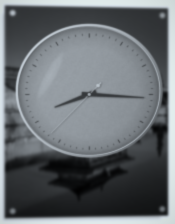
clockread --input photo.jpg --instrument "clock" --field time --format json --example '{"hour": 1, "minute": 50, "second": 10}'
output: {"hour": 8, "minute": 15, "second": 37}
